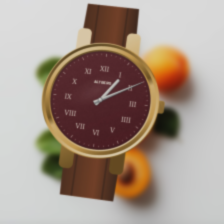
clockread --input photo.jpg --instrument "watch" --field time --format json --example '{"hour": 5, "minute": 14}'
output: {"hour": 1, "minute": 10}
